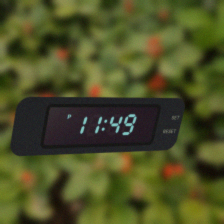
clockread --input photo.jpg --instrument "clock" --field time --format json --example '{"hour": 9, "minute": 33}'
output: {"hour": 11, "minute": 49}
